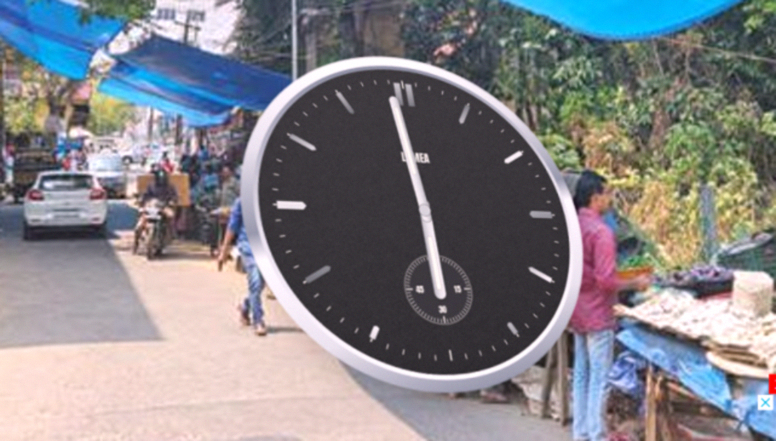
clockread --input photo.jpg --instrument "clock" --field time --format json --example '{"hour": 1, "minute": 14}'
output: {"hour": 5, "minute": 59}
